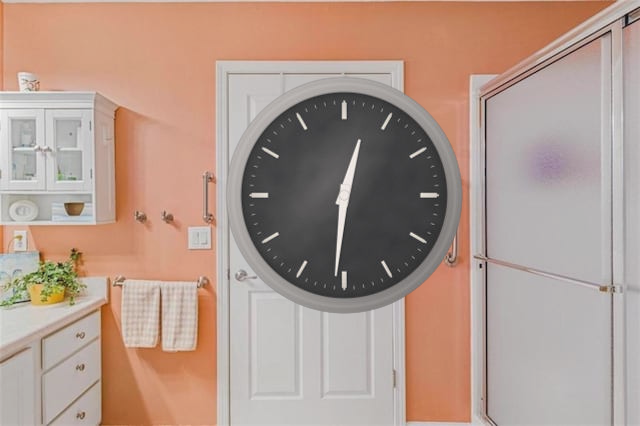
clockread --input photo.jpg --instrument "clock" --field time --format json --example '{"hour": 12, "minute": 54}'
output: {"hour": 12, "minute": 31}
